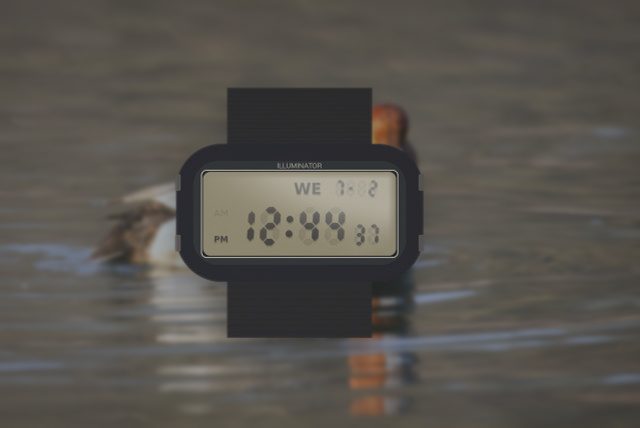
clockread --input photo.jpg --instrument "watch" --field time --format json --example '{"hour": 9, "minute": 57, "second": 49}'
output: {"hour": 12, "minute": 44, "second": 37}
